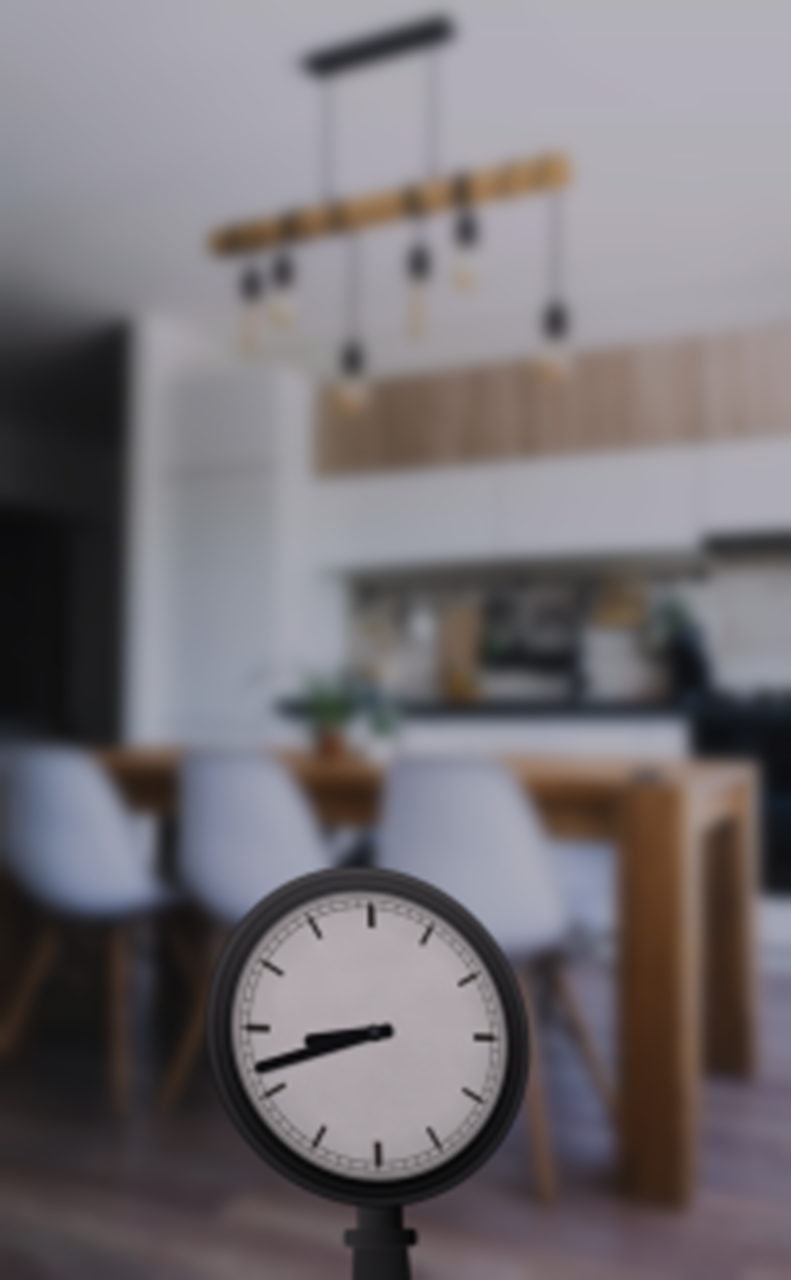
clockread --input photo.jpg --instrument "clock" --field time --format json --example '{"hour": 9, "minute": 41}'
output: {"hour": 8, "minute": 42}
